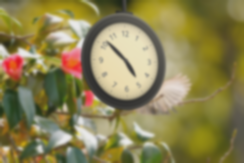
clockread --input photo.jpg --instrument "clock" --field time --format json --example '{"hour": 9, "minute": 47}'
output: {"hour": 4, "minute": 52}
